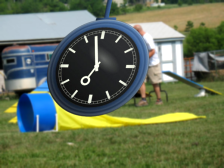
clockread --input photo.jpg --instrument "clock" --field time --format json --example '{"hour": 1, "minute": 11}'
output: {"hour": 6, "minute": 58}
